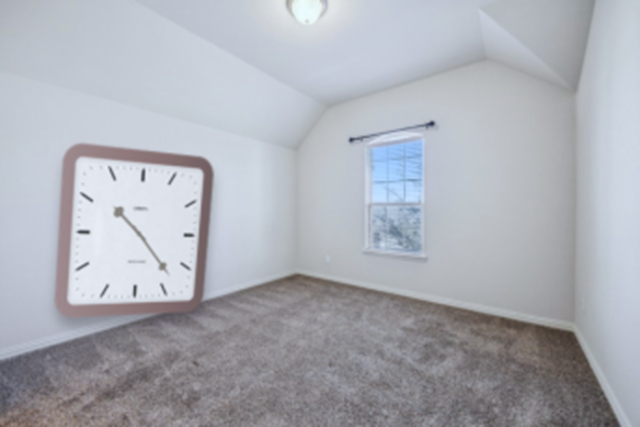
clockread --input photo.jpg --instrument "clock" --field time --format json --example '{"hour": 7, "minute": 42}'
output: {"hour": 10, "minute": 23}
